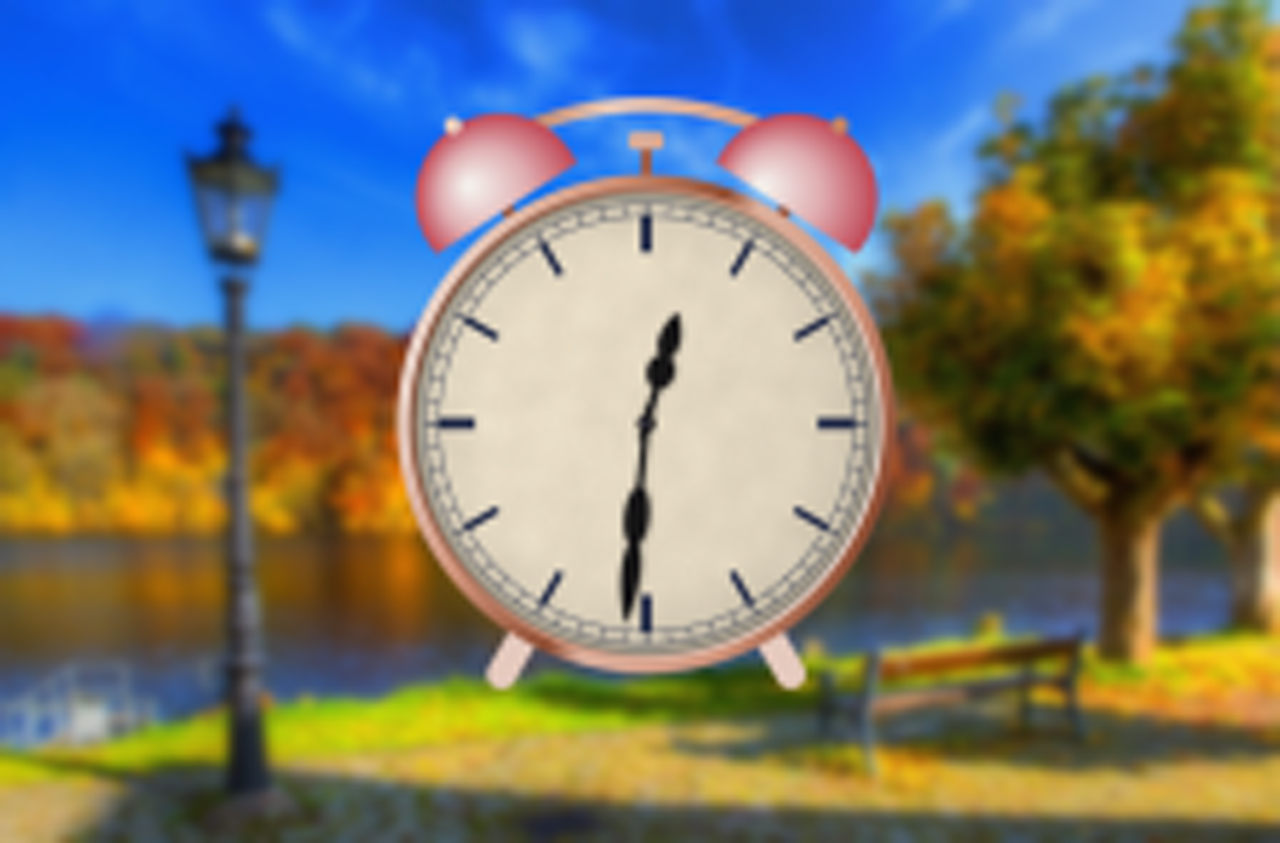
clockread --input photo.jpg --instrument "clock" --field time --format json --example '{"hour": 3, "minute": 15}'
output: {"hour": 12, "minute": 31}
